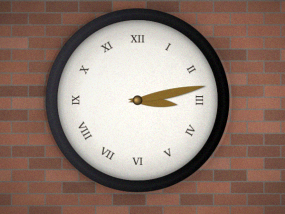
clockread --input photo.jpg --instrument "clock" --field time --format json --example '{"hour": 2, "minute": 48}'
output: {"hour": 3, "minute": 13}
